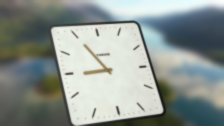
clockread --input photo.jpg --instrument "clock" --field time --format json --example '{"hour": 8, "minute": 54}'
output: {"hour": 8, "minute": 55}
